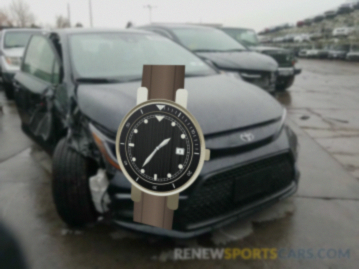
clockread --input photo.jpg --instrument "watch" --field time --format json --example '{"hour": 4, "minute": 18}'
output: {"hour": 1, "minute": 36}
